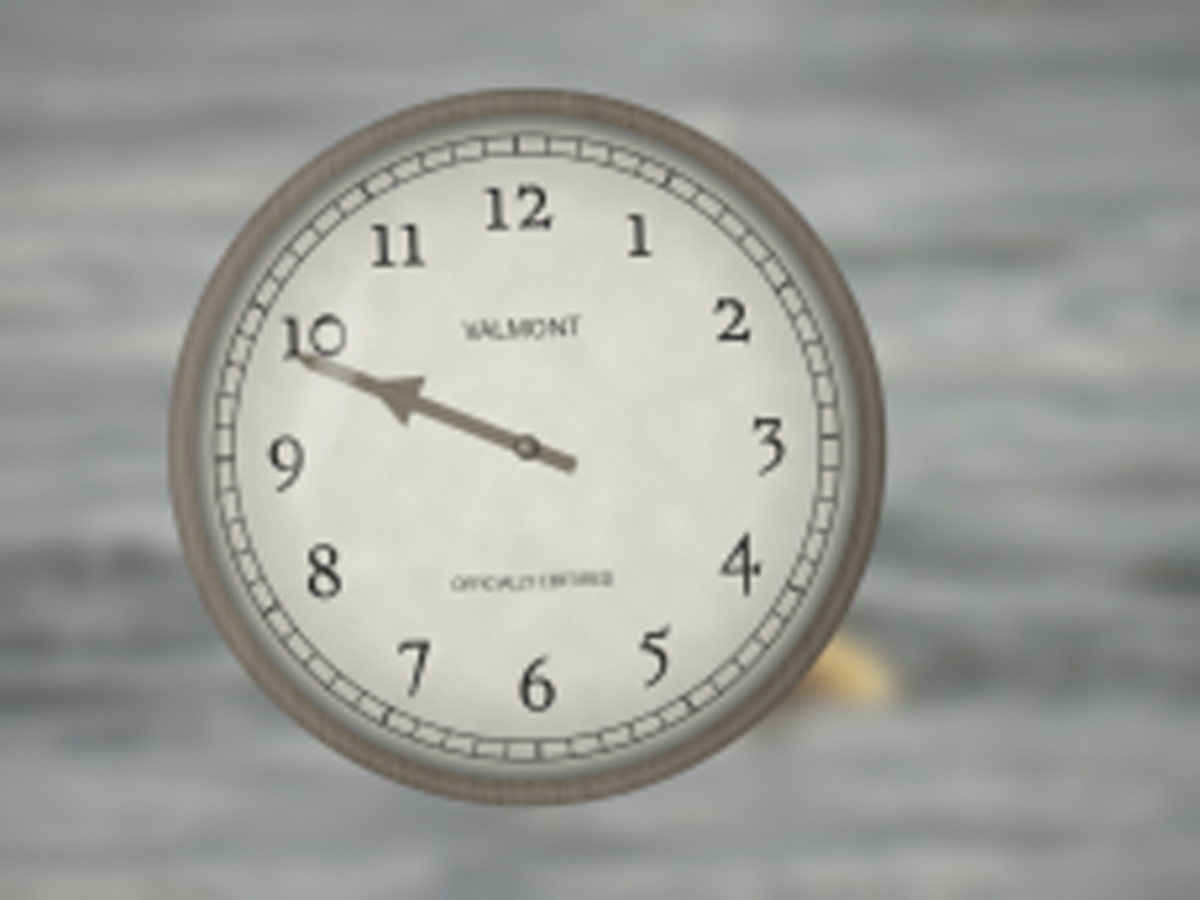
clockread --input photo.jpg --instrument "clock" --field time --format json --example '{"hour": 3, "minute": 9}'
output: {"hour": 9, "minute": 49}
